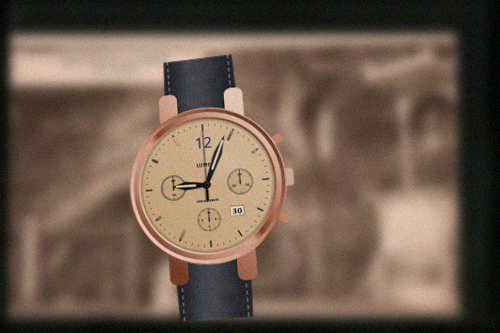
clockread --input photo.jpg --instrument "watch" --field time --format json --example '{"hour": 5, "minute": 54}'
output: {"hour": 9, "minute": 4}
